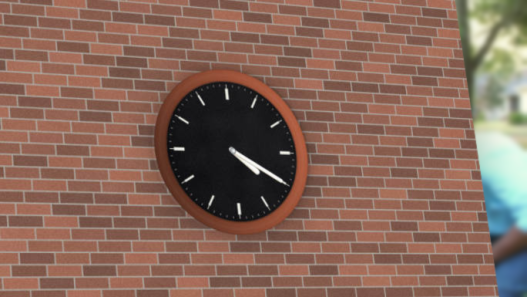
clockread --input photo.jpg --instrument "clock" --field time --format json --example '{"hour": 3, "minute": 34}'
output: {"hour": 4, "minute": 20}
